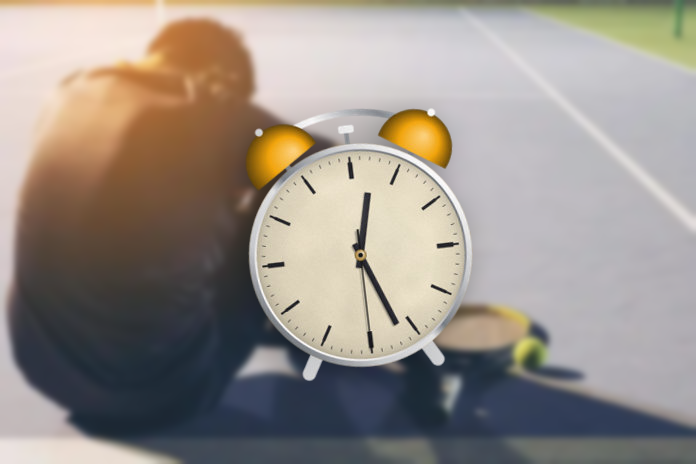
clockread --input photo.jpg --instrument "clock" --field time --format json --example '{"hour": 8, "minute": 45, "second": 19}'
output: {"hour": 12, "minute": 26, "second": 30}
